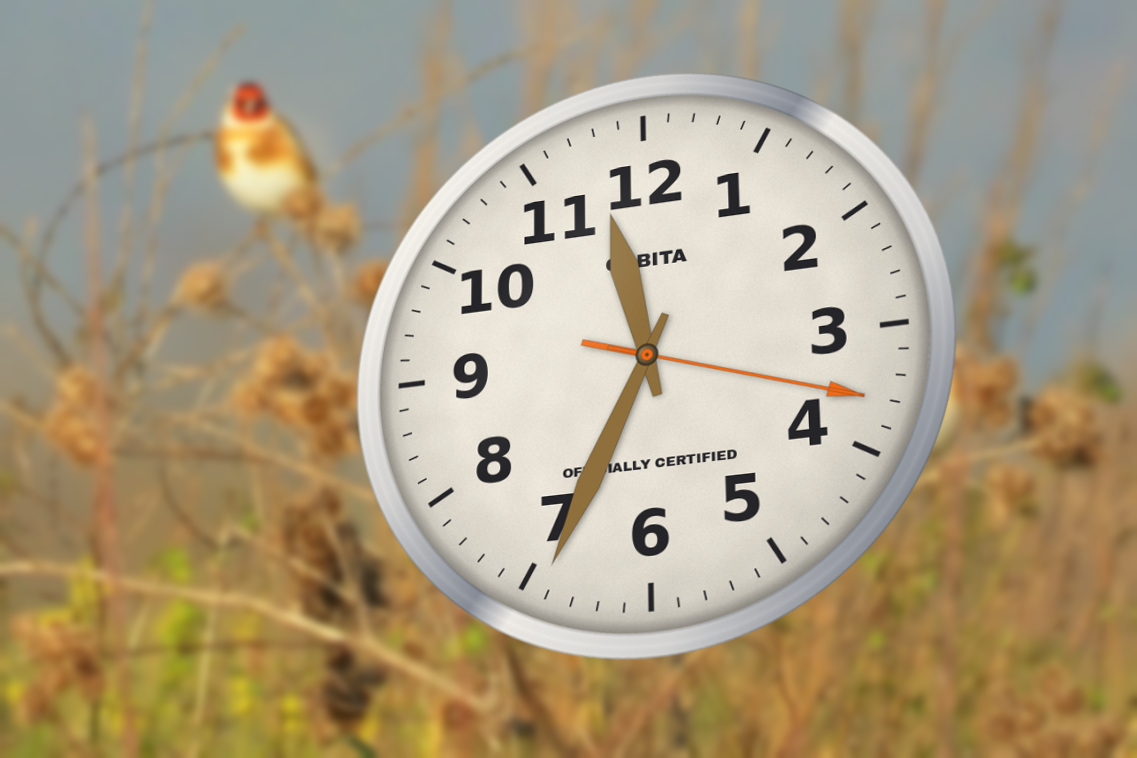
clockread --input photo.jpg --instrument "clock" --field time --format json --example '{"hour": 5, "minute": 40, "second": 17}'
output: {"hour": 11, "minute": 34, "second": 18}
